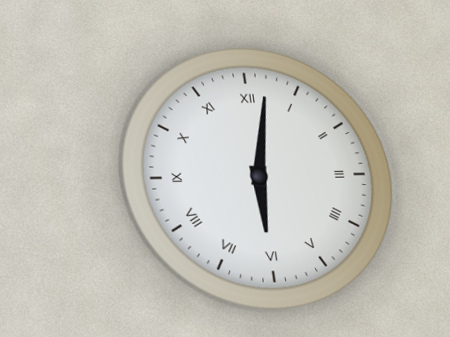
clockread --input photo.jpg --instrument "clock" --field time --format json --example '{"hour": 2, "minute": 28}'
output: {"hour": 6, "minute": 2}
